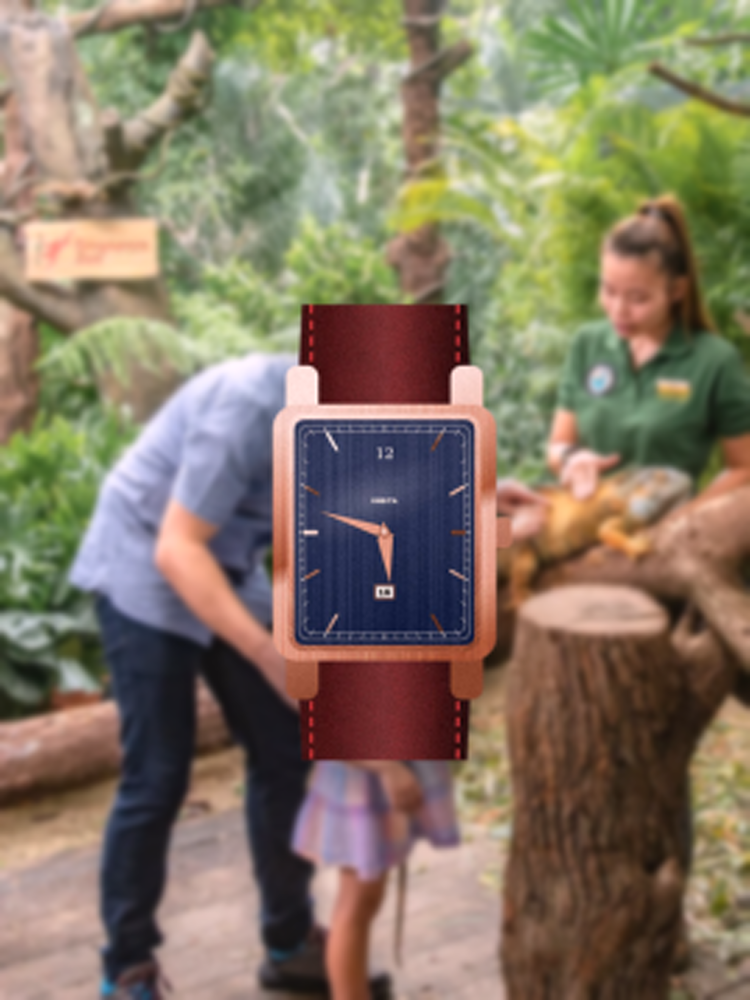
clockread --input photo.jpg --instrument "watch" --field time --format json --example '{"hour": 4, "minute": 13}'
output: {"hour": 5, "minute": 48}
